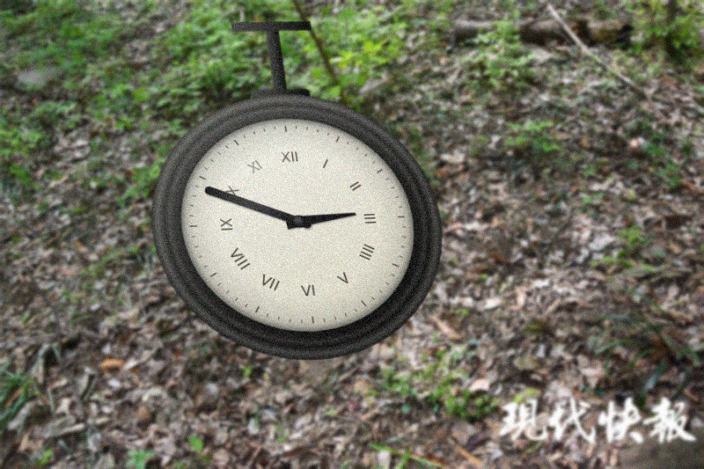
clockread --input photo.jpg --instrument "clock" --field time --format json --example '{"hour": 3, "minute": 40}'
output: {"hour": 2, "minute": 49}
